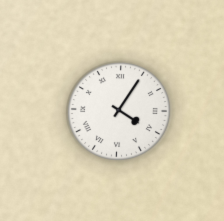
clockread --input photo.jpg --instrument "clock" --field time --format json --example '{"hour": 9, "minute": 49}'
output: {"hour": 4, "minute": 5}
